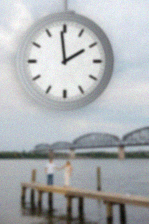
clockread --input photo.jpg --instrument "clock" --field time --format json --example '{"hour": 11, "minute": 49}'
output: {"hour": 1, "minute": 59}
